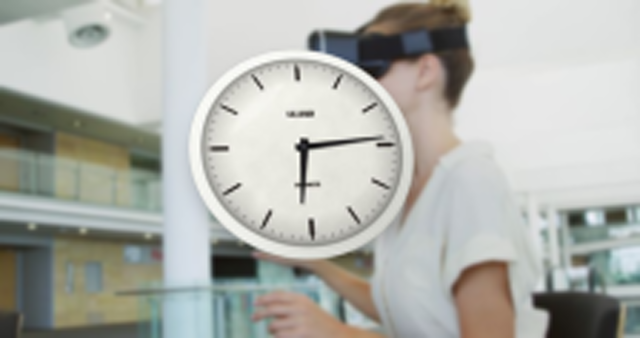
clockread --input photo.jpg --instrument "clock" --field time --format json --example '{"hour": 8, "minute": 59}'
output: {"hour": 6, "minute": 14}
